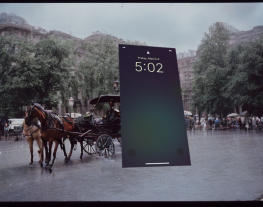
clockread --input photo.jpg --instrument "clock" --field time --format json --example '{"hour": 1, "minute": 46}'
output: {"hour": 5, "minute": 2}
